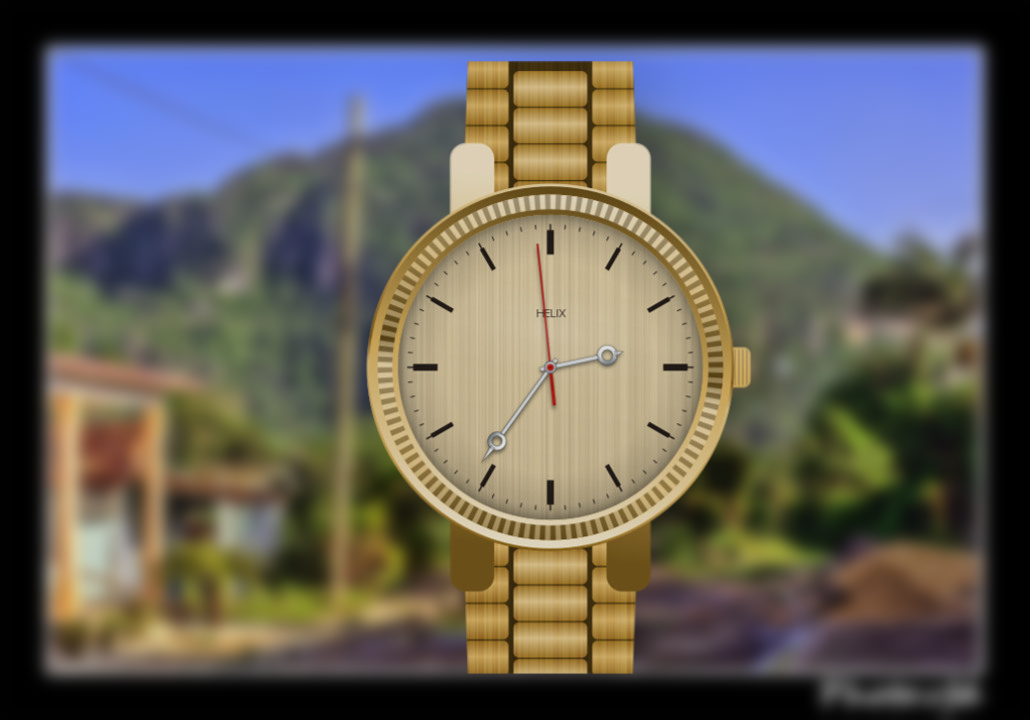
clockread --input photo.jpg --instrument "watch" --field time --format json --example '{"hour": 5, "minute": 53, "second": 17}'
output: {"hour": 2, "minute": 35, "second": 59}
